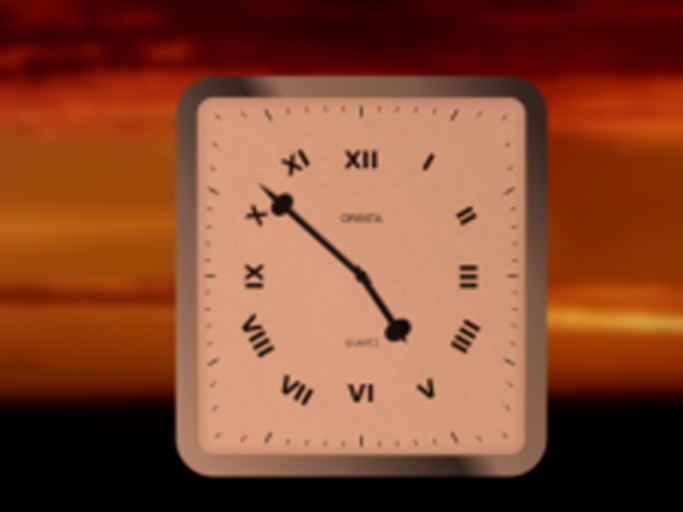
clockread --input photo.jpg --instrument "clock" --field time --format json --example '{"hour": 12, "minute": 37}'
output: {"hour": 4, "minute": 52}
